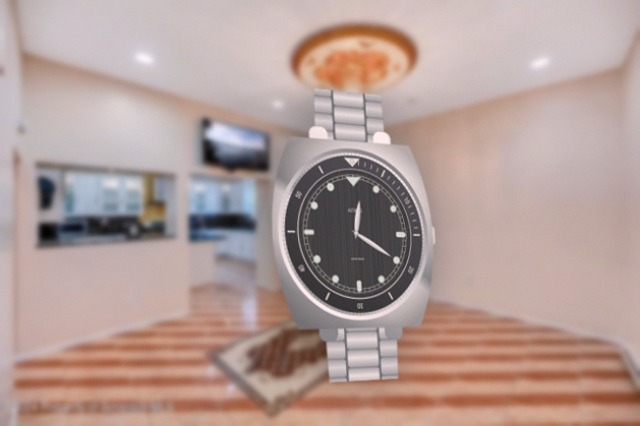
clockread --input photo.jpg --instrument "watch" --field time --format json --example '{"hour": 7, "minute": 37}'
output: {"hour": 12, "minute": 20}
